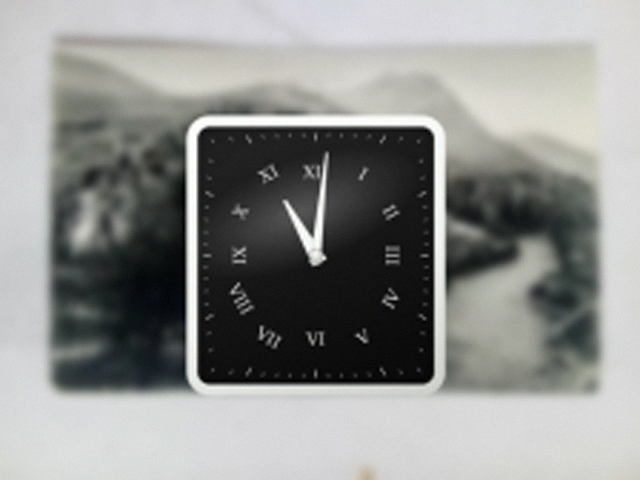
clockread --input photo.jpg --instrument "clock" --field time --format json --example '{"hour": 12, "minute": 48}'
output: {"hour": 11, "minute": 1}
